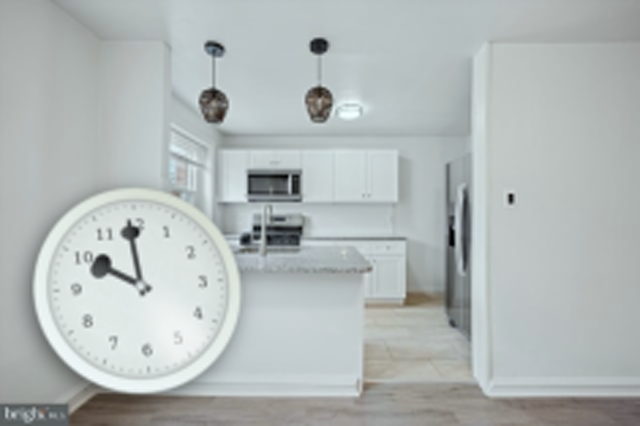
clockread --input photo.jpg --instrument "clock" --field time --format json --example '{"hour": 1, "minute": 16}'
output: {"hour": 9, "minute": 59}
